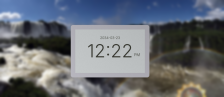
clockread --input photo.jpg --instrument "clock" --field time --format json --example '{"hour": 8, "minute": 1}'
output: {"hour": 12, "minute": 22}
